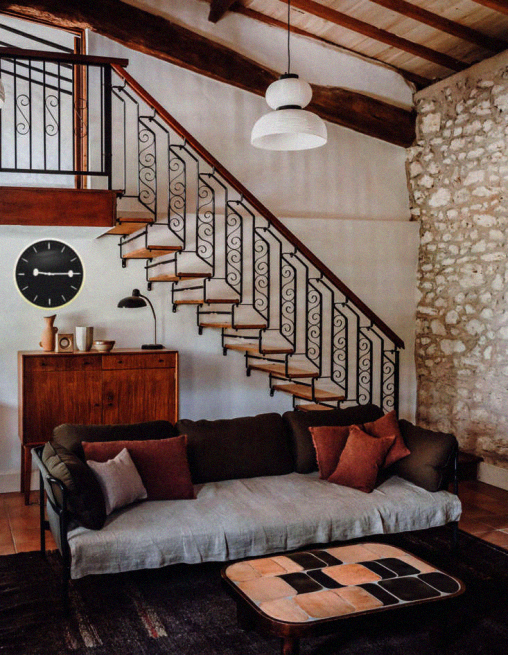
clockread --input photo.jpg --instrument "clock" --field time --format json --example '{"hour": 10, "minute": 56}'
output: {"hour": 9, "minute": 15}
